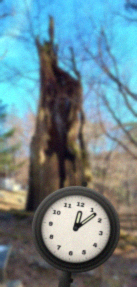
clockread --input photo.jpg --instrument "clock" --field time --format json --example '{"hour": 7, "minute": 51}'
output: {"hour": 12, "minute": 7}
